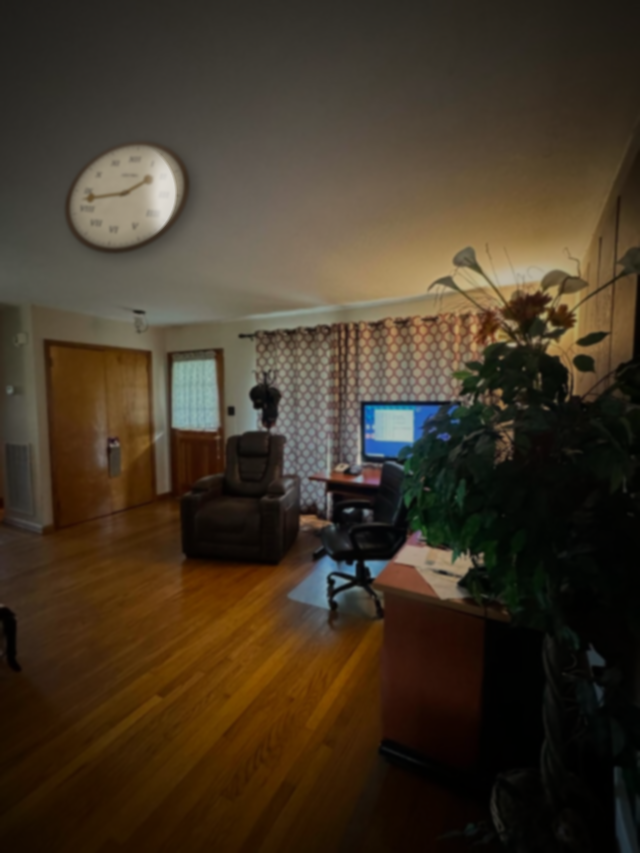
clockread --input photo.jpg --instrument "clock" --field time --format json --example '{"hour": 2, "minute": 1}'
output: {"hour": 1, "minute": 43}
